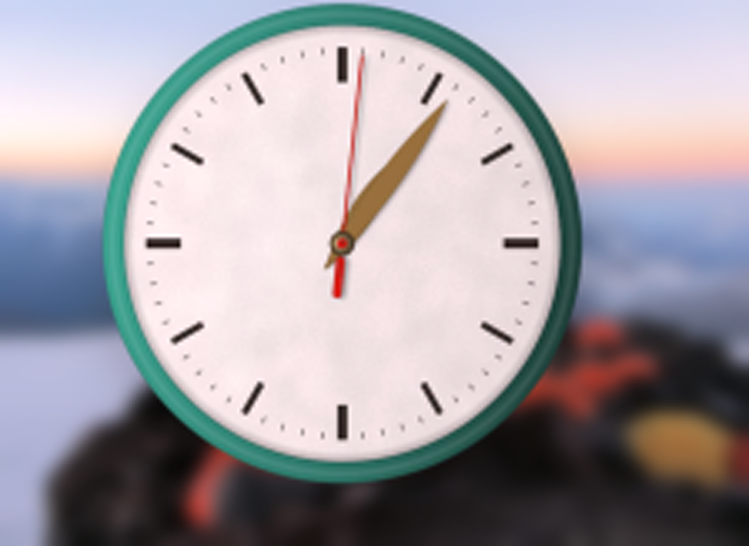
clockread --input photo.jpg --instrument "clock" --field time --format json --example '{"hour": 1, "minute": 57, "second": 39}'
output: {"hour": 1, "minute": 6, "second": 1}
